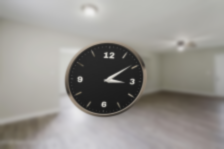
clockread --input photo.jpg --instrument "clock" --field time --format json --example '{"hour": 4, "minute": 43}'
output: {"hour": 3, "minute": 9}
